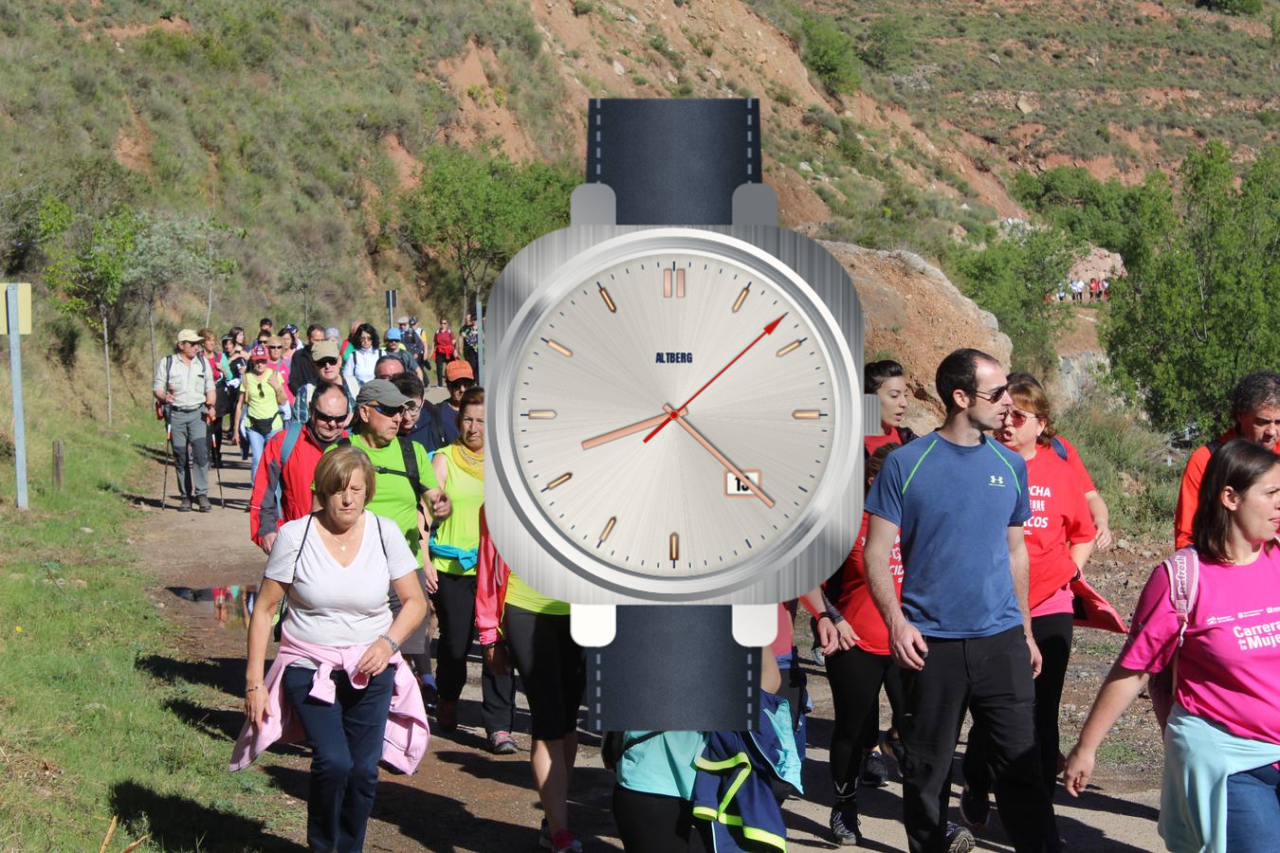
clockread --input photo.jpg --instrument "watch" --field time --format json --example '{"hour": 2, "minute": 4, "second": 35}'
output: {"hour": 8, "minute": 22, "second": 8}
